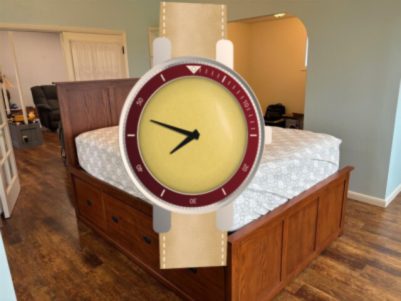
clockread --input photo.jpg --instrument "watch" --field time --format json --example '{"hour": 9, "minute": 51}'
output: {"hour": 7, "minute": 48}
